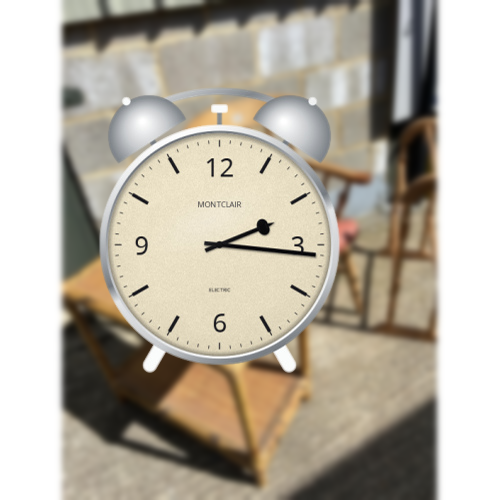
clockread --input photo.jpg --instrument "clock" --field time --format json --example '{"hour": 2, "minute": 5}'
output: {"hour": 2, "minute": 16}
